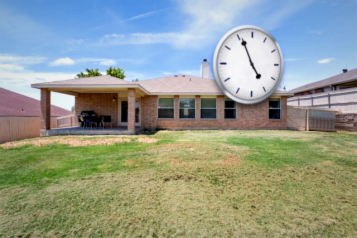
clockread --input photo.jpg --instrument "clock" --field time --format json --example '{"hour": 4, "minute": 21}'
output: {"hour": 4, "minute": 56}
